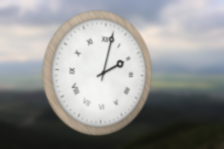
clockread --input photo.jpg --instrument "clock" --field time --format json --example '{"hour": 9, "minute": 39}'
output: {"hour": 2, "minute": 2}
